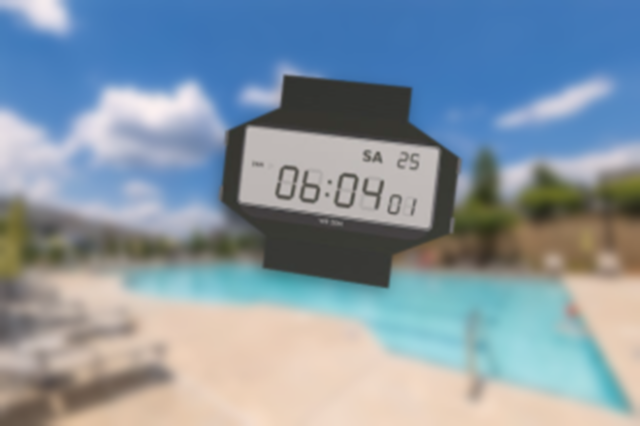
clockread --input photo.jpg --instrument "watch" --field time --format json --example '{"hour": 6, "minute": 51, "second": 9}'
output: {"hour": 6, "minute": 4, "second": 1}
